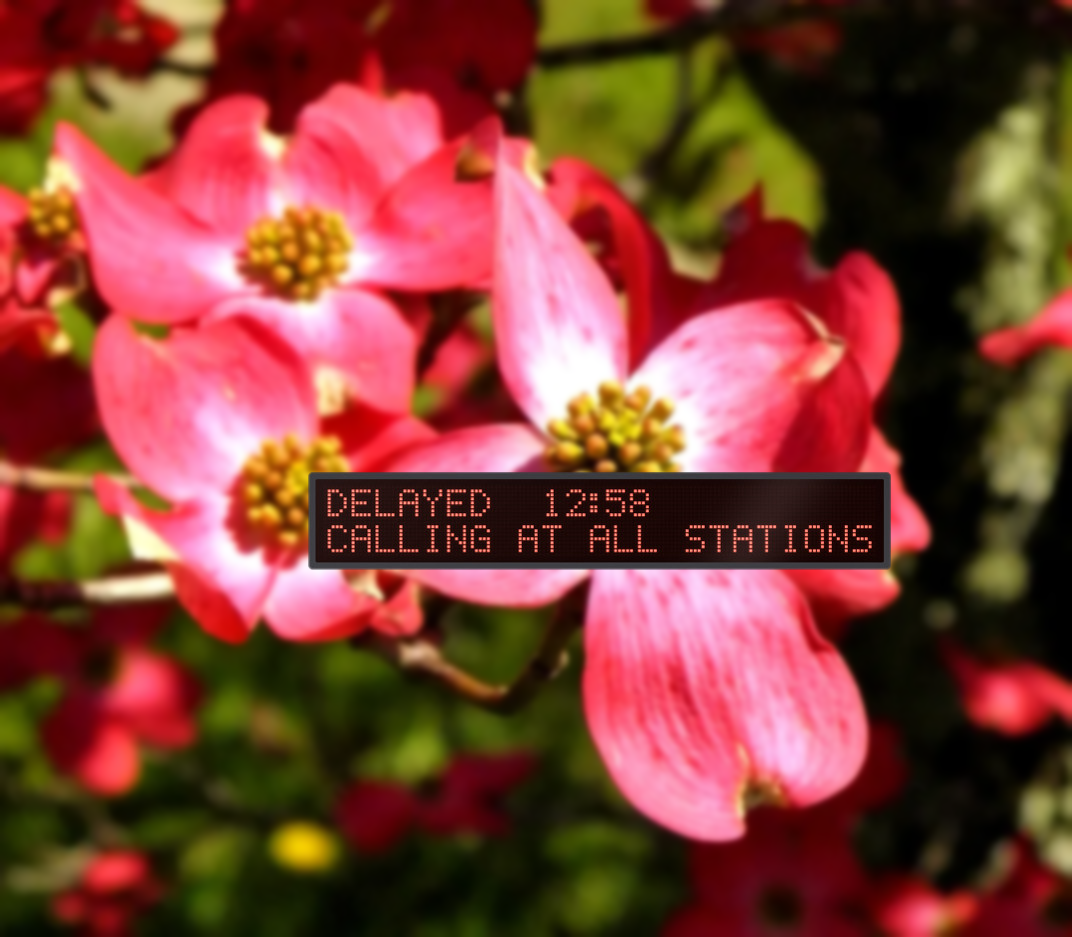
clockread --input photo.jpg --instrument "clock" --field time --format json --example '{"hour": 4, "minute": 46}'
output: {"hour": 12, "minute": 58}
